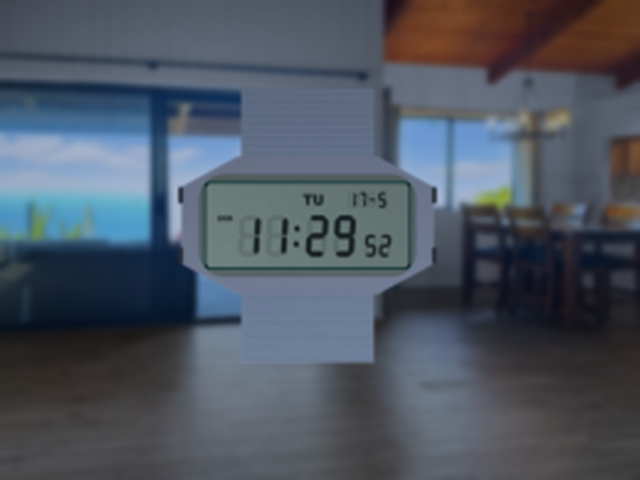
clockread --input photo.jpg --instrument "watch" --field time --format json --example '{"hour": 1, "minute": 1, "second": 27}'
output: {"hour": 11, "minute": 29, "second": 52}
